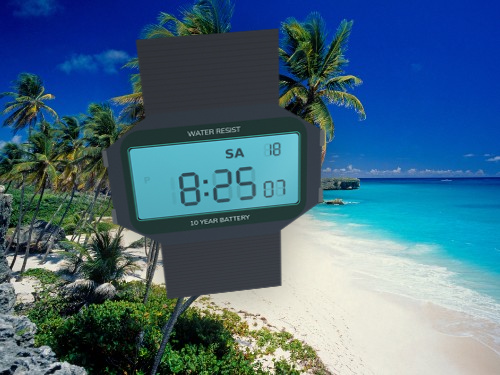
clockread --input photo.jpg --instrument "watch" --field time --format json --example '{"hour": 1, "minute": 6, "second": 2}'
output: {"hour": 8, "minute": 25, "second": 7}
